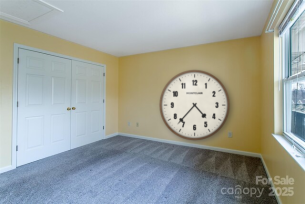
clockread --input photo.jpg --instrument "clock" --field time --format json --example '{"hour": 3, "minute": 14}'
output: {"hour": 4, "minute": 37}
